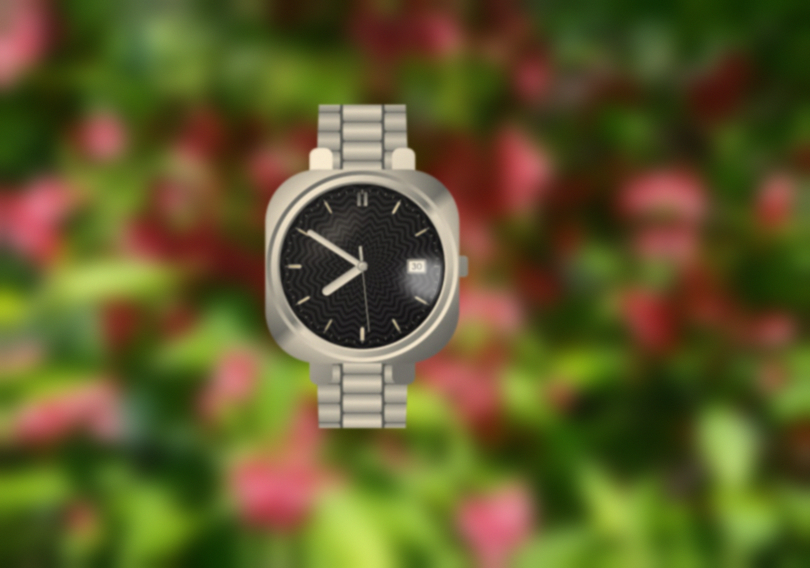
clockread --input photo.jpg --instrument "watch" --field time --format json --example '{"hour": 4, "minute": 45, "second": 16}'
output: {"hour": 7, "minute": 50, "second": 29}
